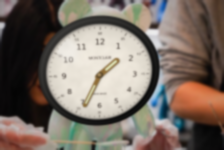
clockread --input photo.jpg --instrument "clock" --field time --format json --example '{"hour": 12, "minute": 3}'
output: {"hour": 1, "minute": 34}
